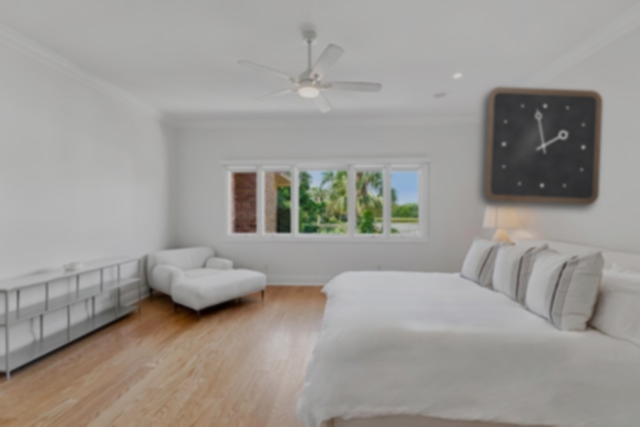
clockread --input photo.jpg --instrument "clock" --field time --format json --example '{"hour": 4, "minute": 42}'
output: {"hour": 1, "minute": 58}
